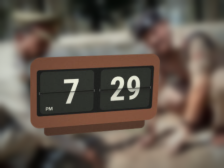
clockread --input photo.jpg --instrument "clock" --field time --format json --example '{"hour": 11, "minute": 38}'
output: {"hour": 7, "minute": 29}
